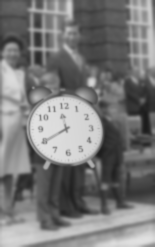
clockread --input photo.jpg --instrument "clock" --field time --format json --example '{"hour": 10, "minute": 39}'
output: {"hour": 11, "minute": 40}
